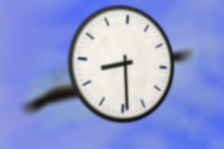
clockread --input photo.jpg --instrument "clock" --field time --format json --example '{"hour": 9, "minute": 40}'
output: {"hour": 8, "minute": 29}
